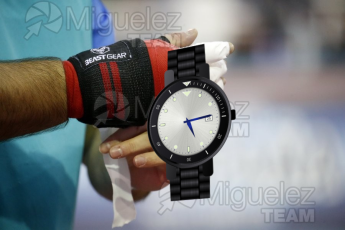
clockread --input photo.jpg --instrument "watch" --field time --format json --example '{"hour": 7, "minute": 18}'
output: {"hour": 5, "minute": 14}
